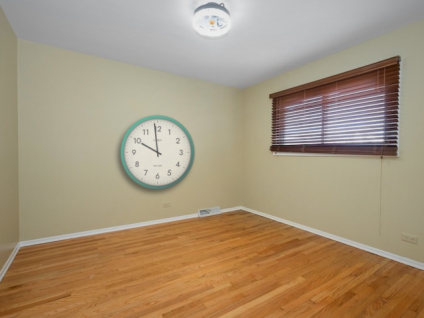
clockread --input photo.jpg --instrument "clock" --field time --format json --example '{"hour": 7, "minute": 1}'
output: {"hour": 9, "minute": 59}
